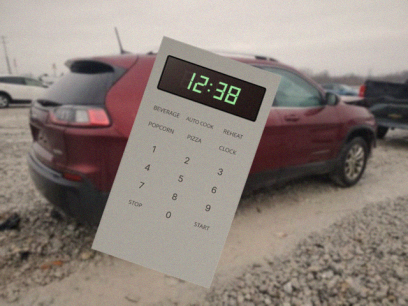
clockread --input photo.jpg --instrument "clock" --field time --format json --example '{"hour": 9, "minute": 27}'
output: {"hour": 12, "minute": 38}
